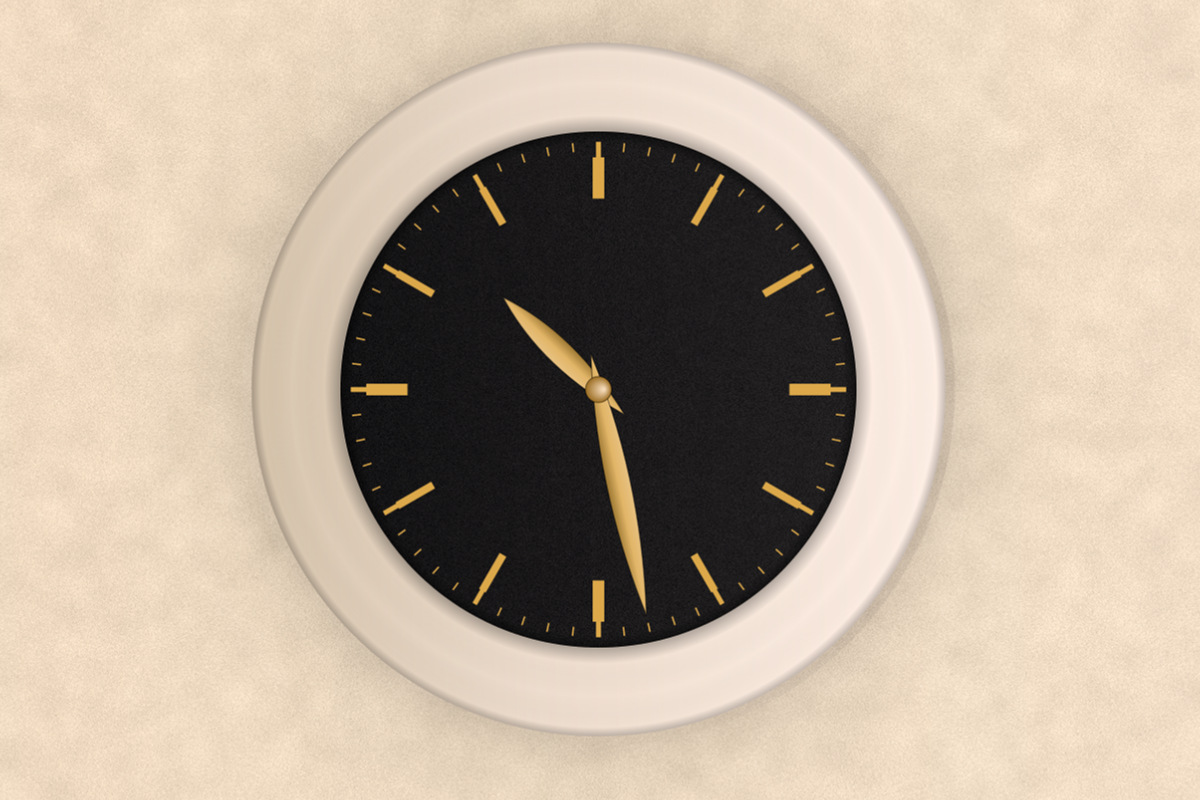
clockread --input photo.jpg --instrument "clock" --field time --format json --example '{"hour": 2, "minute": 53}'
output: {"hour": 10, "minute": 28}
